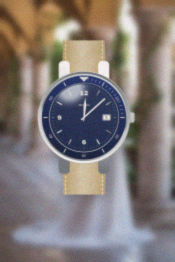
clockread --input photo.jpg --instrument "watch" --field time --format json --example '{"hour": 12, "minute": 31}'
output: {"hour": 12, "minute": 8}
